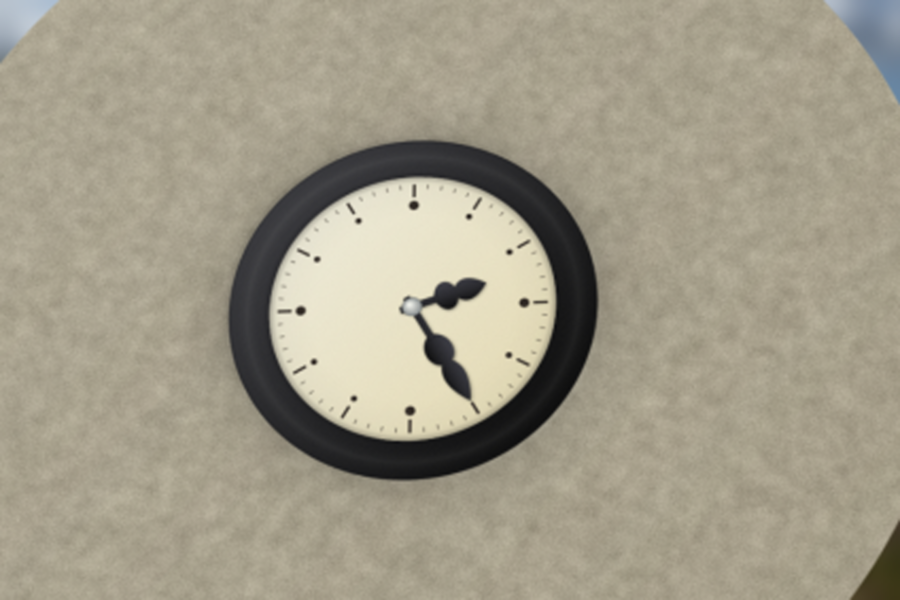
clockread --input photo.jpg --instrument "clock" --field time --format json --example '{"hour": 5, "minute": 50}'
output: {"hour": 2, "minute": 25}
